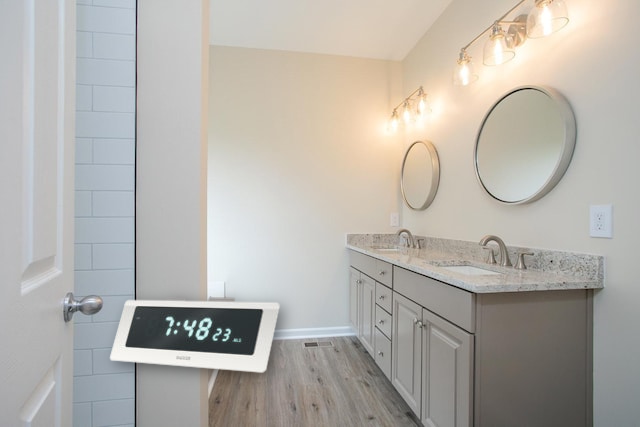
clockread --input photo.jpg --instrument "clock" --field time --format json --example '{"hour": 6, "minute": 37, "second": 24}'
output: {"hour": 7, "minute": 48, "second": 23}
